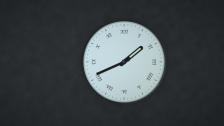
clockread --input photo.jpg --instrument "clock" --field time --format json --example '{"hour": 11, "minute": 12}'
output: {"hour": 1, "minute": 41}
